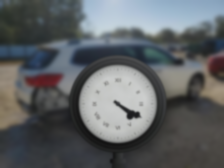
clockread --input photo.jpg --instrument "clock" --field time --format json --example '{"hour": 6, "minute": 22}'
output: {"hour": 4, "minute": 20}
